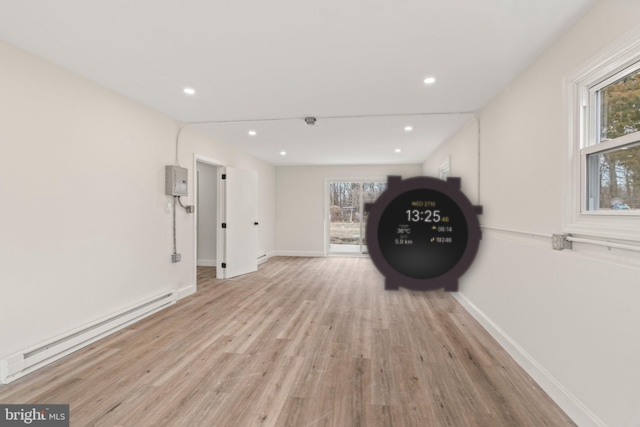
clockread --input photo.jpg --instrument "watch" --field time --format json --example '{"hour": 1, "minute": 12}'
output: {"hour": 13, "minute": 25}
